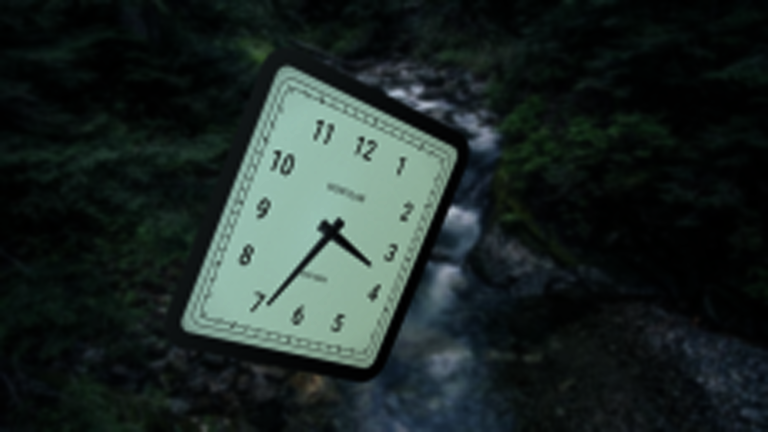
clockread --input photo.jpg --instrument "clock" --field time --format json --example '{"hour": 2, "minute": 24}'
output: {"hour": 3, "minute": 34}
